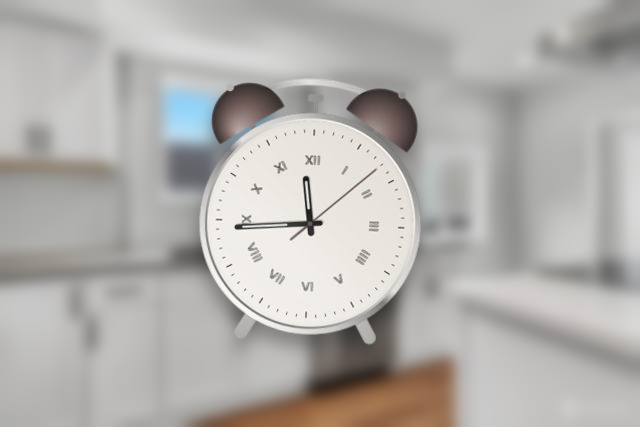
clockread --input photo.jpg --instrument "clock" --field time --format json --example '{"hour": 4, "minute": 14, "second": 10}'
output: {"hour": 11, "minute": 44, "second": 8}
